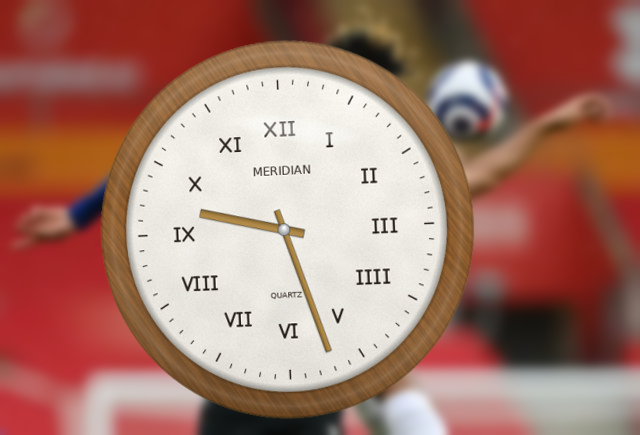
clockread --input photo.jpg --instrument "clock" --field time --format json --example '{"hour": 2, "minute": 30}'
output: {"hour": 9, "minute": 27}
